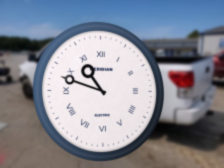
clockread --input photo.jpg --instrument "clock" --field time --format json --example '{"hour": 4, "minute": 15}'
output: {"hour": 10, "minute": 48}
